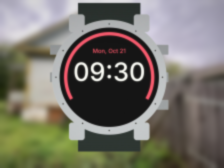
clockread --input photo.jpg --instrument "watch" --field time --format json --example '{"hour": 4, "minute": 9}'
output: {"hour": 9, "minute": 30}
